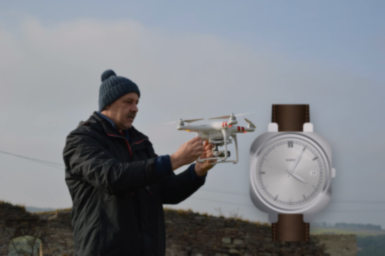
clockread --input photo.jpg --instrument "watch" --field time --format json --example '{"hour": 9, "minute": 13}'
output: {"hour": 4, "minute": 5}
